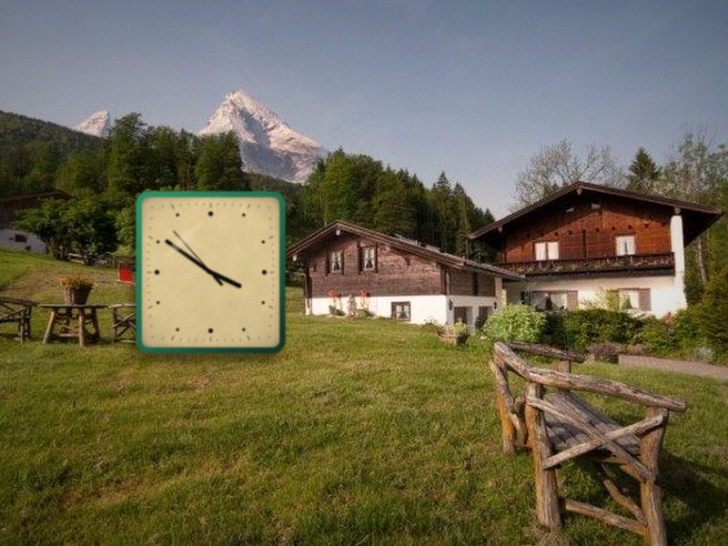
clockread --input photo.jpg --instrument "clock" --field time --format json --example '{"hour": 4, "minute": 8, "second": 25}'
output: {"hour": 3, "minute": 50, "second": 53}
